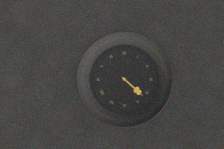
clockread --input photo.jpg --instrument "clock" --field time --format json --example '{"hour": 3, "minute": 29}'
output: {"hour": 4, "minute": 22}
